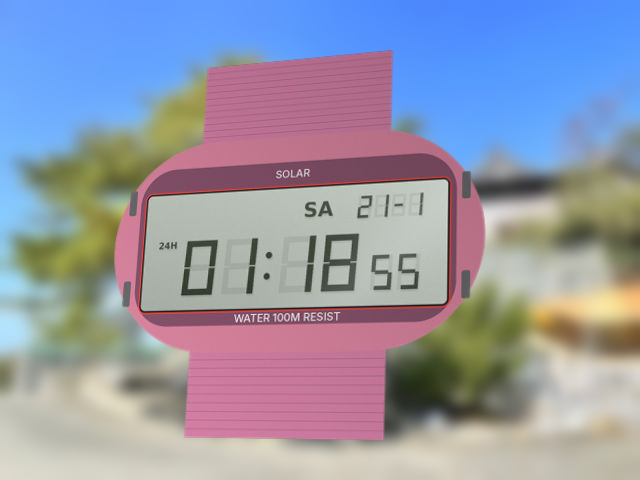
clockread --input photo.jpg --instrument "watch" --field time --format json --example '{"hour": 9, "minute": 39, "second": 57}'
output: {"hour": 1, "minute": 18, "second": 55}
